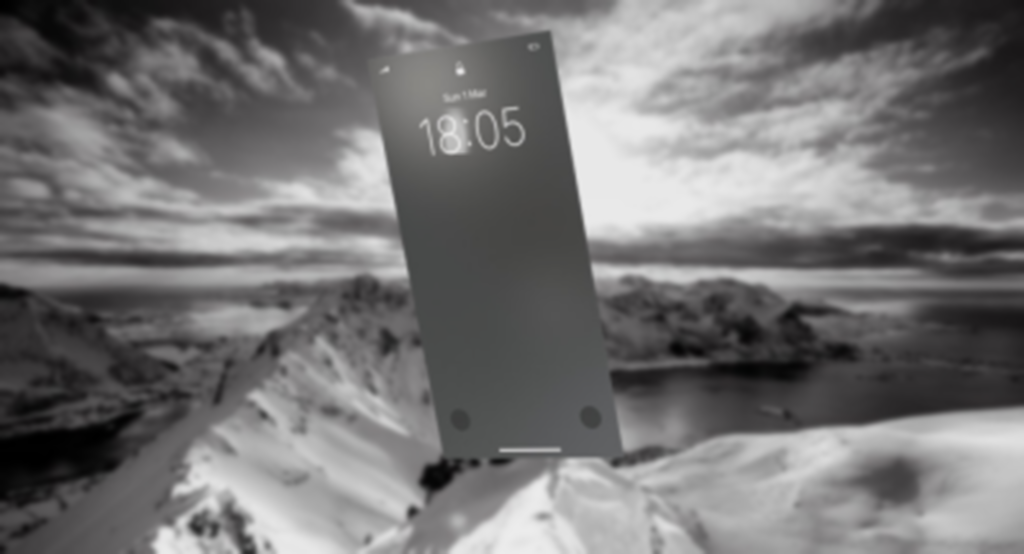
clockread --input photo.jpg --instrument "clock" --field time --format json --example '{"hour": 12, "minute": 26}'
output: {"hour": 18, "minute": 5}
